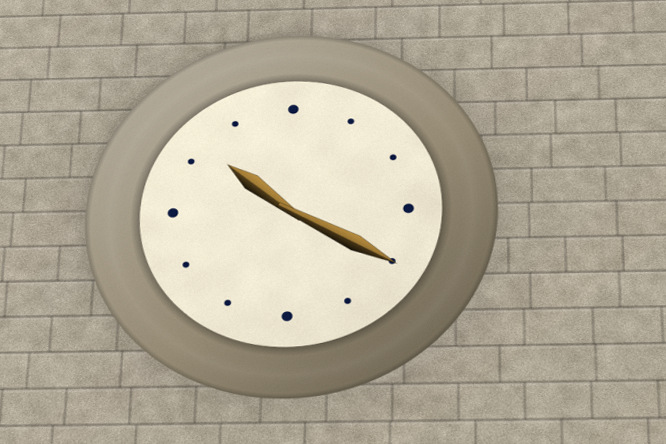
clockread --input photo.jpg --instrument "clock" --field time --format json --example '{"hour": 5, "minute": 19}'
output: {"hour": 10, "minute": 20}
